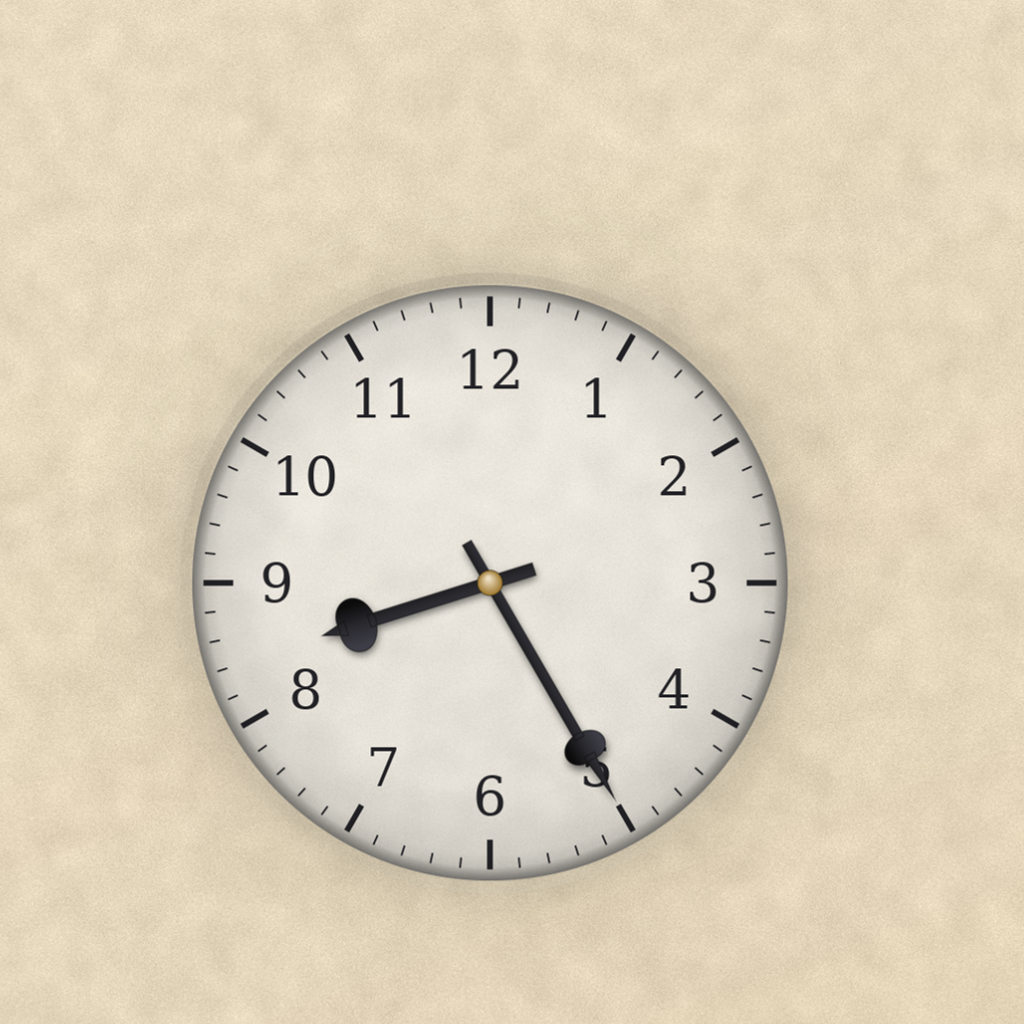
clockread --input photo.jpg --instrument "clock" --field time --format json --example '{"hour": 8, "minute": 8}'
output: {"hour": 8, "minute": 25}
